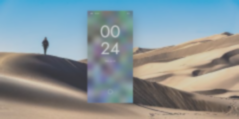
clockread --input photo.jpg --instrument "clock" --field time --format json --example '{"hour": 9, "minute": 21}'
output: {"hour": 0, "minute": 24}
